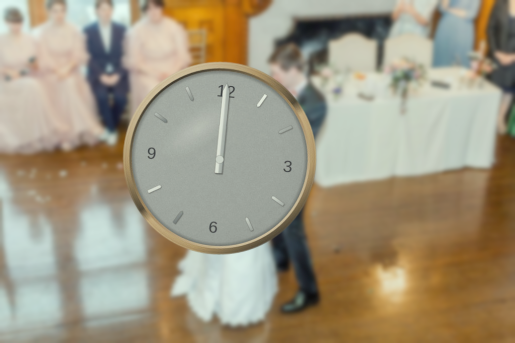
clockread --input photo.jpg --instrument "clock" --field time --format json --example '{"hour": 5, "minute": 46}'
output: {"hour": 12, "minute": 0}
